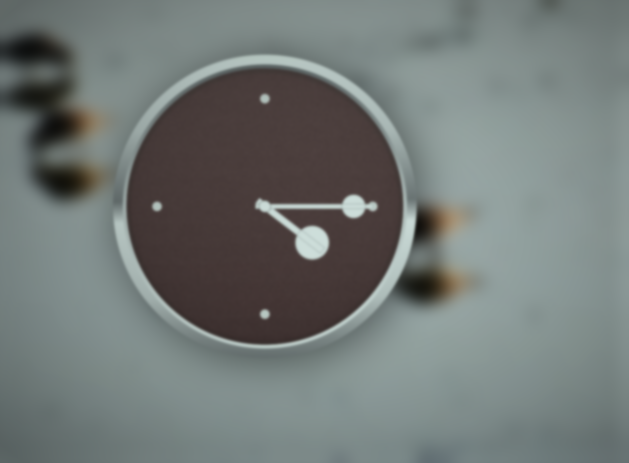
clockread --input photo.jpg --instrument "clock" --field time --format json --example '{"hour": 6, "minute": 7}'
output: {"hour": 4, "minute": 15}
